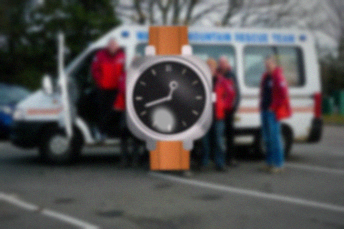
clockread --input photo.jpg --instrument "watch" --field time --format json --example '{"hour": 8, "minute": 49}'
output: {"hour": 12, "minute": 42}
